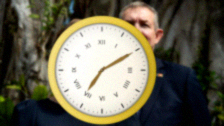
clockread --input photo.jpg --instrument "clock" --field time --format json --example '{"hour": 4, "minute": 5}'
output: {"hour": 7, "minute": 10}
